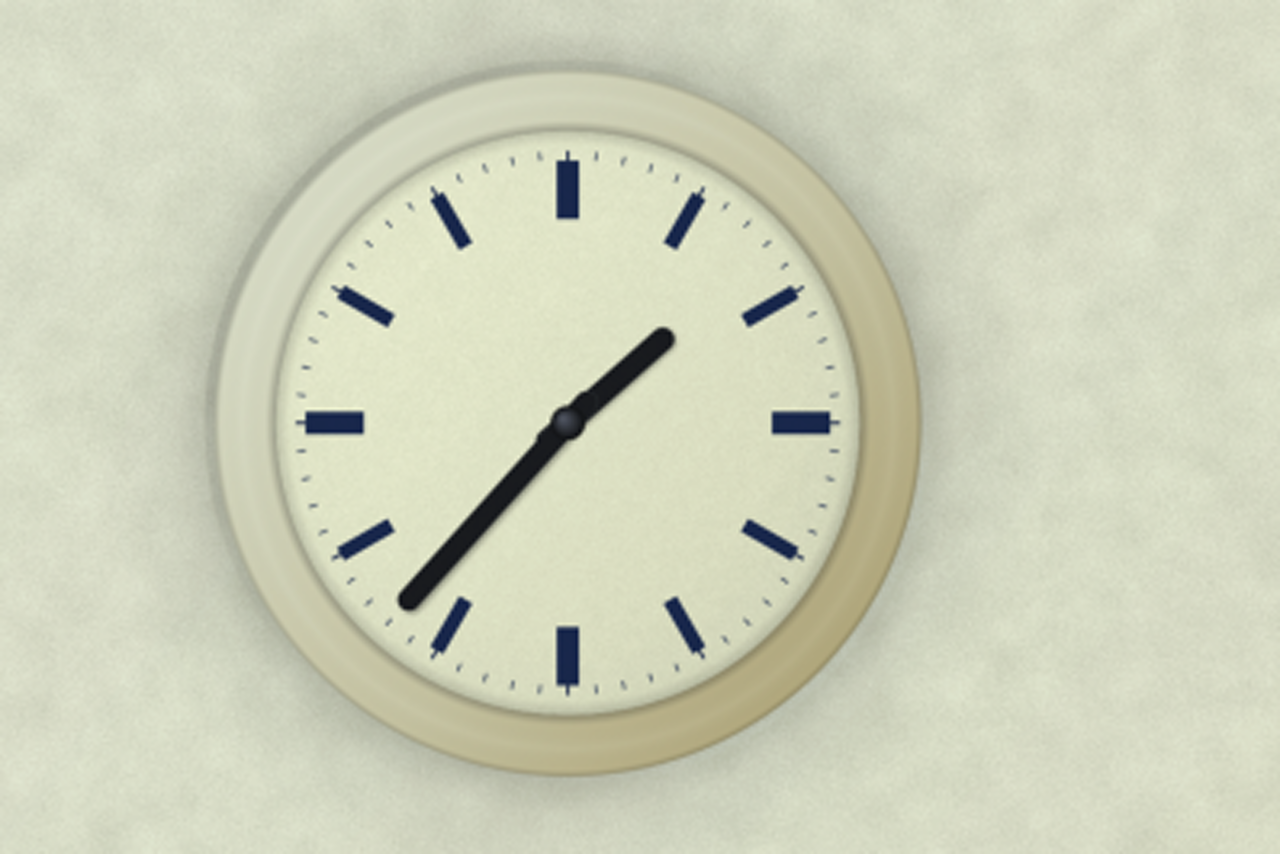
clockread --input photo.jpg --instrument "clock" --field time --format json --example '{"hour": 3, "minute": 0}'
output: {"hour": 1, "minute": 37}
